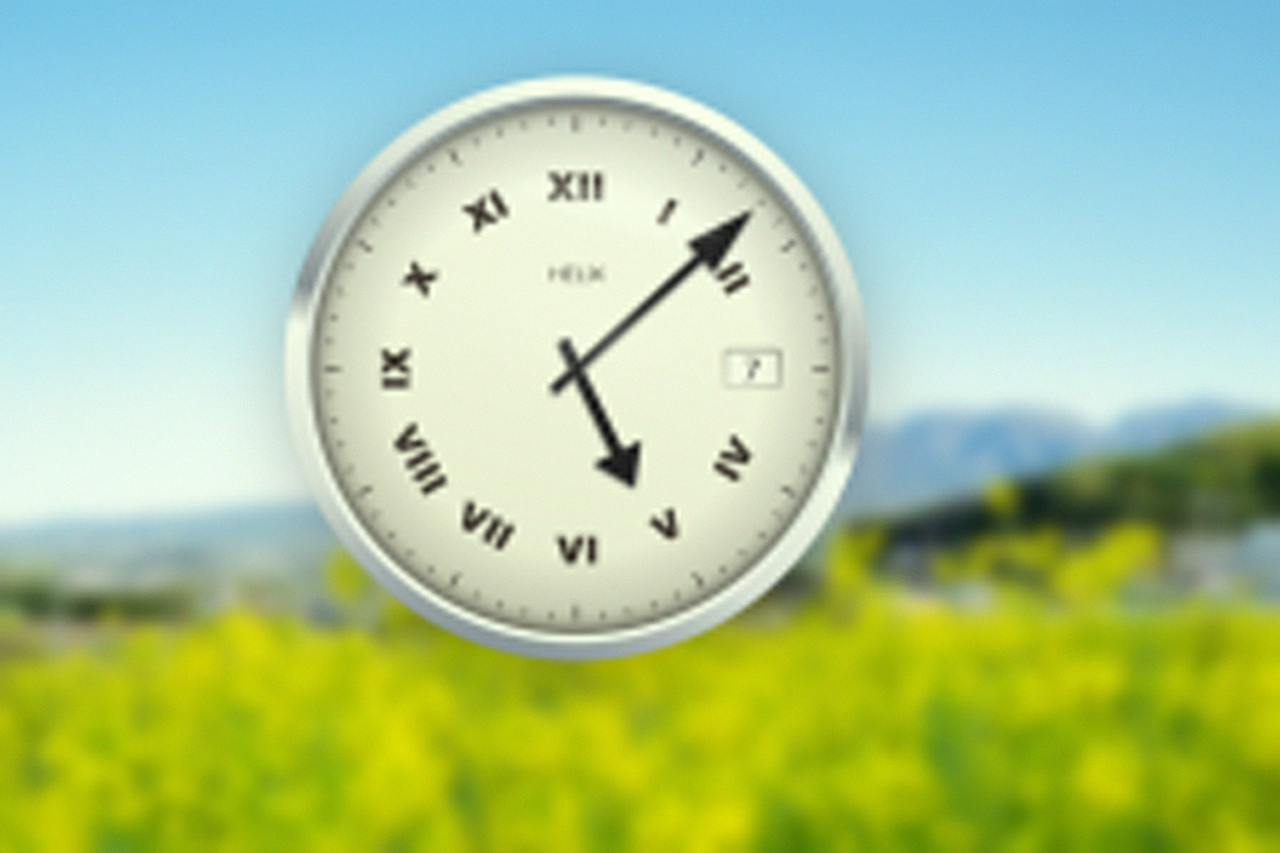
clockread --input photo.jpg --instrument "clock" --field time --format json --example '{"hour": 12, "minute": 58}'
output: {"hour": 5, "minute": 8}
